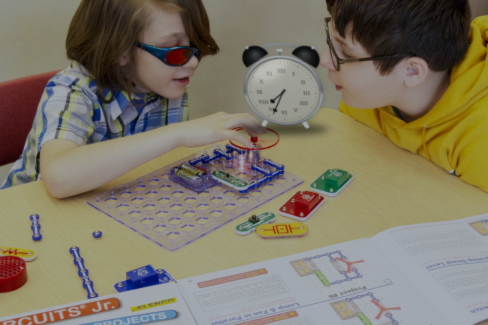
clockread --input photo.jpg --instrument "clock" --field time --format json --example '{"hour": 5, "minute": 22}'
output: {"hour": 7, "minute": 34}
